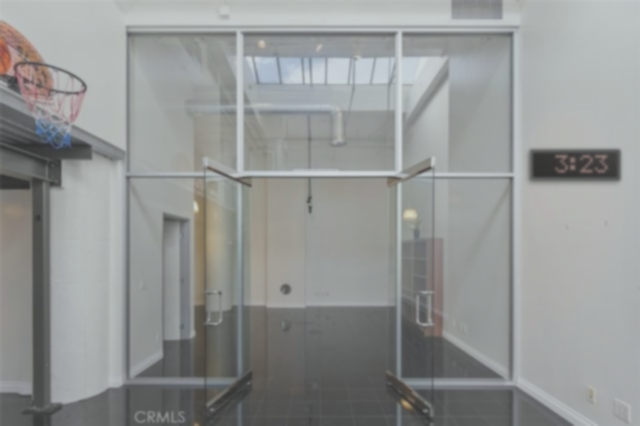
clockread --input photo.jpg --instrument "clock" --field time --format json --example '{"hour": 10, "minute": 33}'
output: {"hour": 3, "minute": 23}
